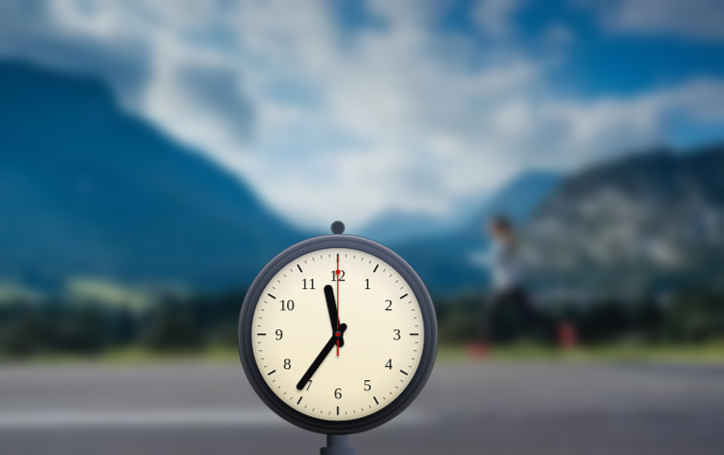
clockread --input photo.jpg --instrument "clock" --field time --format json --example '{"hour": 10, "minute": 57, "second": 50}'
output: {"hour": 11, "minute": 36, "second": 0}
